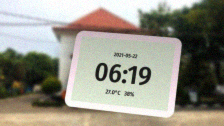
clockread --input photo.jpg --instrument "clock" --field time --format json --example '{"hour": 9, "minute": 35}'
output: {"hour": 6, "minute": 19}
